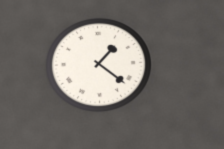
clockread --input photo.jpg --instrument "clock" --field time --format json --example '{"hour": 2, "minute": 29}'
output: {"hour": 1, "minute": 22}
